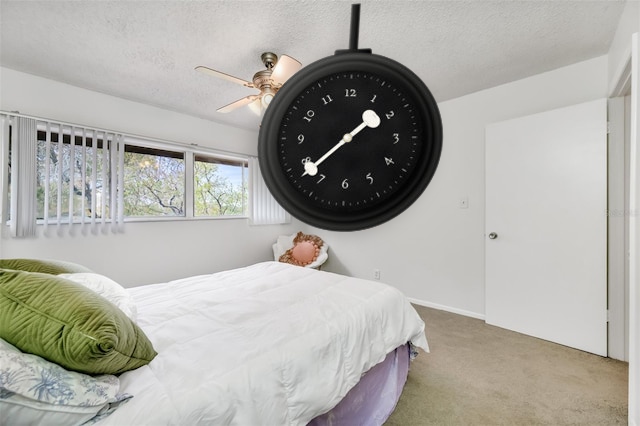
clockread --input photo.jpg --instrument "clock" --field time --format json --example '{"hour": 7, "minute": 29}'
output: {"hour": 1, "minute": 38}
